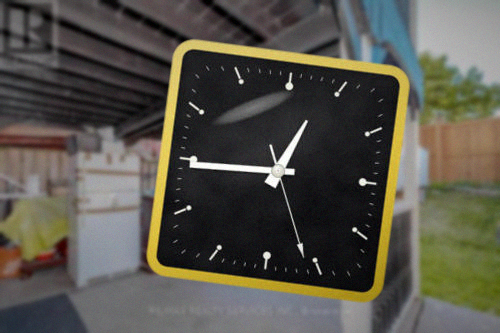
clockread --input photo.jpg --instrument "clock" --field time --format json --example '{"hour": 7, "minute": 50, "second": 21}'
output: {"hour": 12, "minute": 44, "second": 26}
